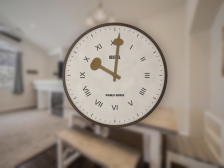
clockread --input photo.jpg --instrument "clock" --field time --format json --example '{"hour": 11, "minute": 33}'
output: {"hour": 10, "minute": 1}
